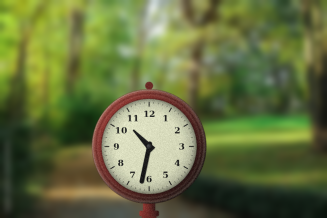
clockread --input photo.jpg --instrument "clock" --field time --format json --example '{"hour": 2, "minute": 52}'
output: {"hour": 10, "minute": 32}
